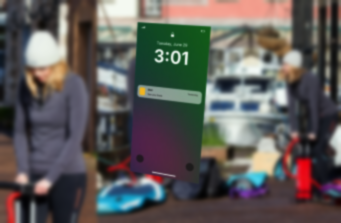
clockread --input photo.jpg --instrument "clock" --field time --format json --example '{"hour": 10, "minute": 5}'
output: {"hour": 3, "minute": 1}
